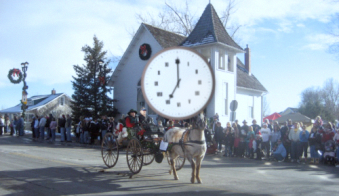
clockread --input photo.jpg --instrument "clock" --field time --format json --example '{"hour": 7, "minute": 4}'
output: {"hour": 7, "minute": 0}
